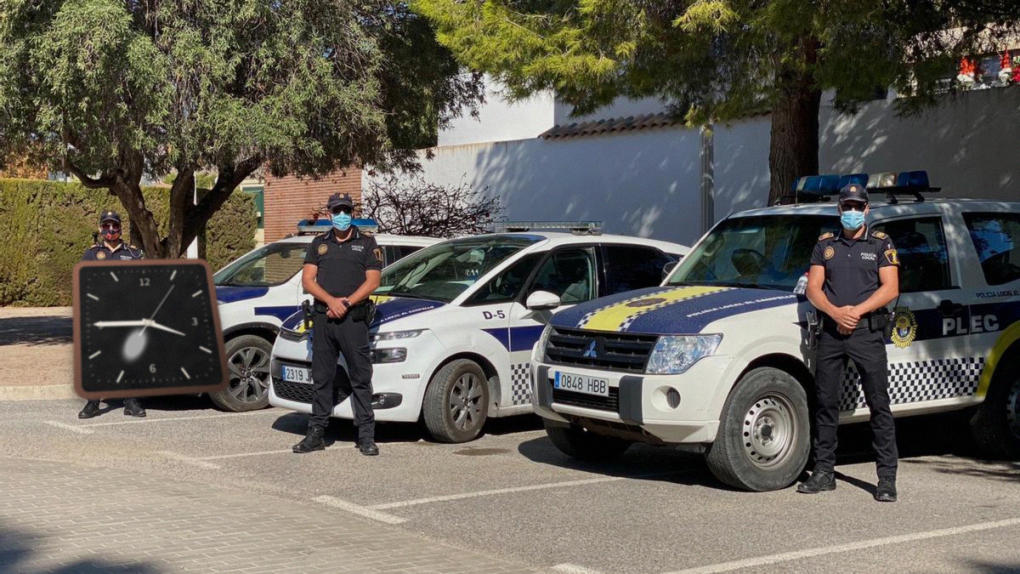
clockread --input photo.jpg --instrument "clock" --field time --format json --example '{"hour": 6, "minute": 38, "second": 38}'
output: {"hour": 3, "minute": 45, "second": 6}
